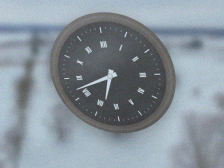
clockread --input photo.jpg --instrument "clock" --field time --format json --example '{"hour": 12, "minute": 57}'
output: {"hour": 6, "minute": 42}
